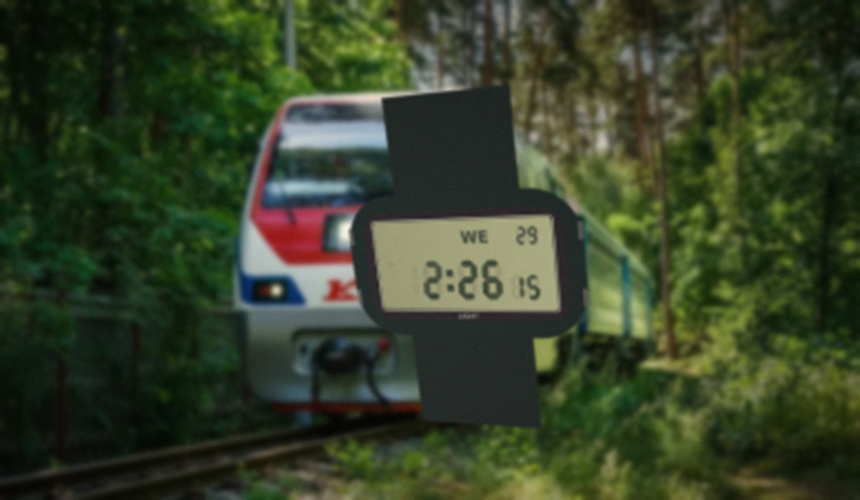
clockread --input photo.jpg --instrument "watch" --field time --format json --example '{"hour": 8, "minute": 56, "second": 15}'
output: {"hour": 2, "minute": 26, "second": 15}
